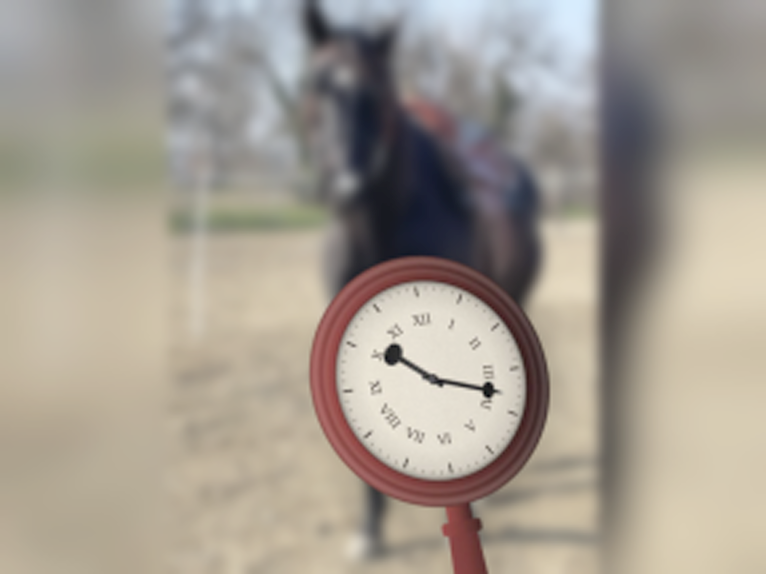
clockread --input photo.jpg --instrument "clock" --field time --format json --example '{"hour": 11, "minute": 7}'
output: {"hour": 10, "minute": 18}
